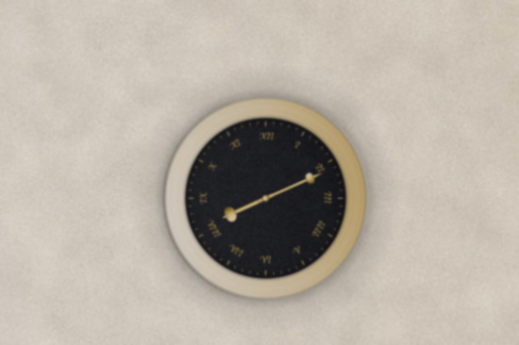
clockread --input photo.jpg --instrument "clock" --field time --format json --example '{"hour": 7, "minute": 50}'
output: {"hour": 8, "minute": 11}
